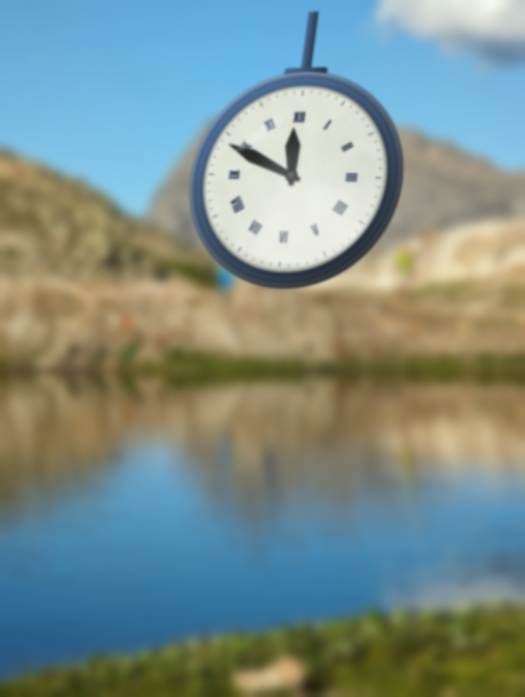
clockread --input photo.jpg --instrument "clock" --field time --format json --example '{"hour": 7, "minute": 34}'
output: {"hour": 11, "minute": 49}
